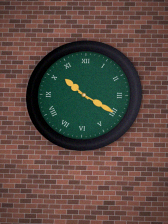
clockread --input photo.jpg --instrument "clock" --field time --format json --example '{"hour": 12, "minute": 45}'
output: {"hour": 10, "minute": 20}
